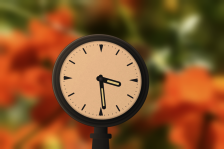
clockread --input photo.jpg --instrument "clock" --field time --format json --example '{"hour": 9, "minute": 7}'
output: {"hour": 3, "minute": 29}
